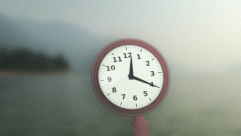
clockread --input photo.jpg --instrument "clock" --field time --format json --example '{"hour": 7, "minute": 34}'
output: {"hour": 12, "minute": 20}
